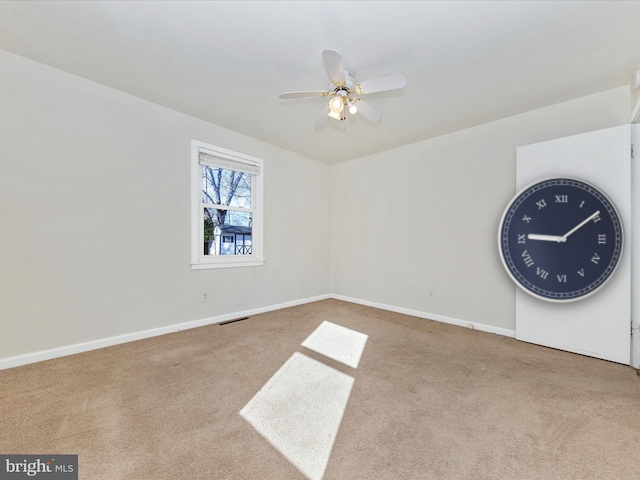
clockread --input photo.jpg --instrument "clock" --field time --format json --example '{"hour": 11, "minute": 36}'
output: {"hour": 9, "minute": 9}
